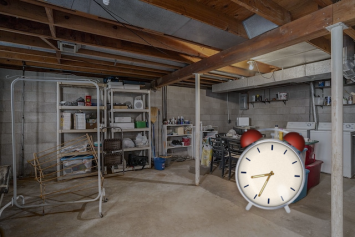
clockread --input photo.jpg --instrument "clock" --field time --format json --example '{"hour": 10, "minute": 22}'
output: {"hour": 8, "minute": 34}
